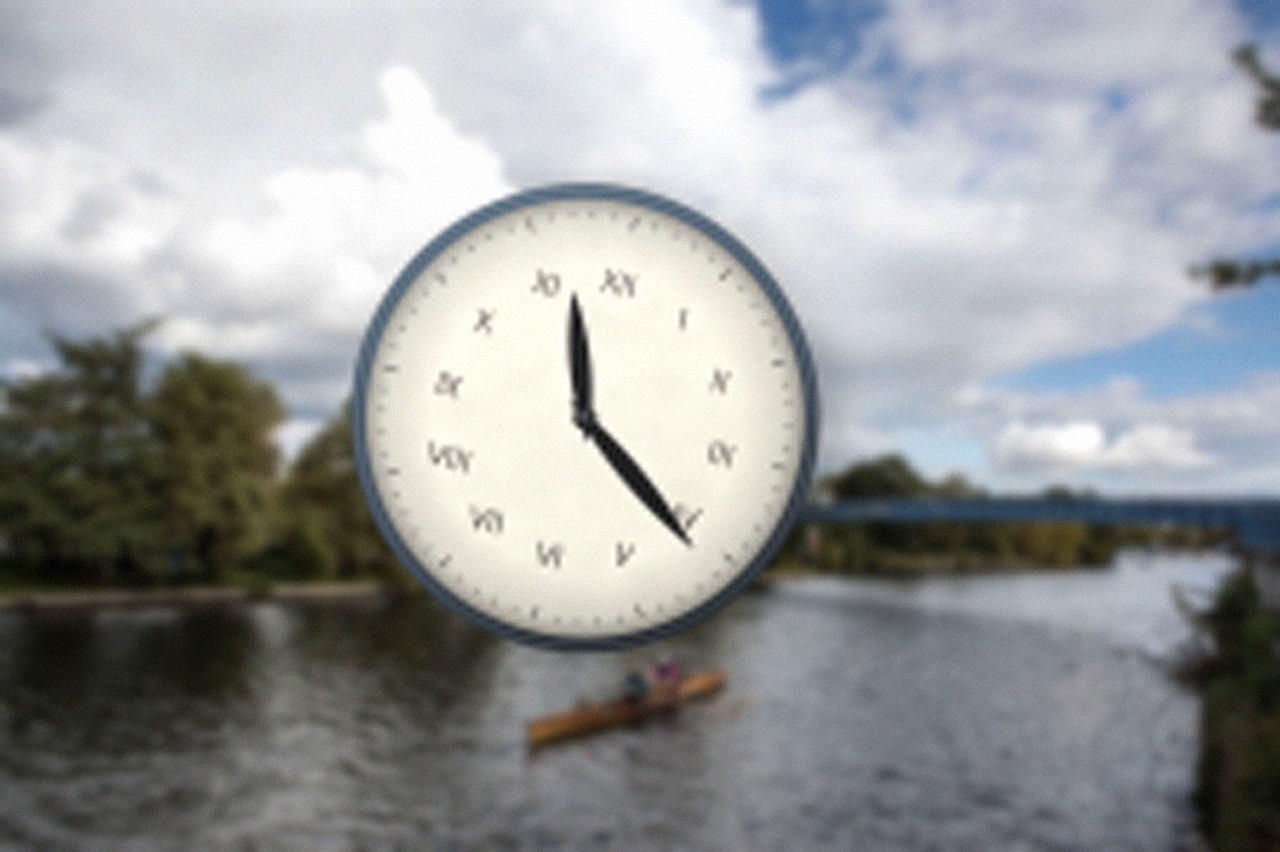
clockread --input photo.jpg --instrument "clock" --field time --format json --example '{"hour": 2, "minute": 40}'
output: {"hour": 11, "minute": 21}
